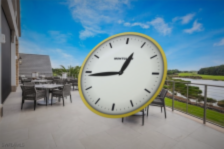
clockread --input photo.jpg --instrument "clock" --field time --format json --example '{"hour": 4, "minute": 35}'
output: {"hour": 12, "minute": 44}
